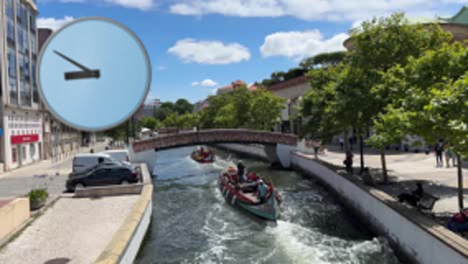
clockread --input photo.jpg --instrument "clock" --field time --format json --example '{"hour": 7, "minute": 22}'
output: {"hour": 8, "minute": 50}
